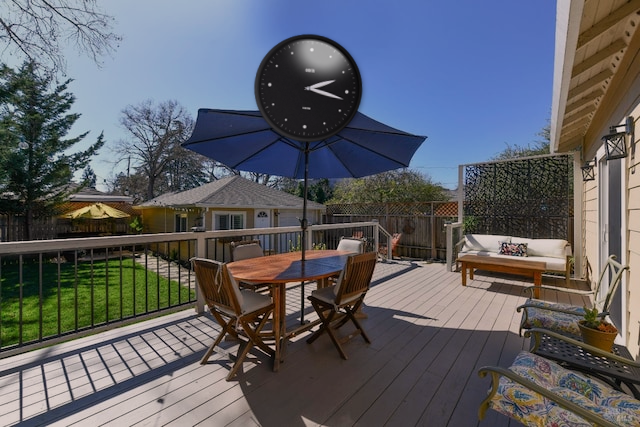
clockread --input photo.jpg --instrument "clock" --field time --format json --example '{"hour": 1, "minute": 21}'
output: {"hour": 2, "minute": 17}
